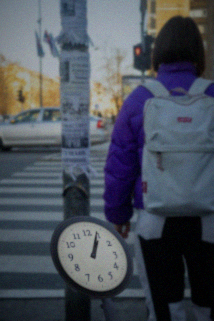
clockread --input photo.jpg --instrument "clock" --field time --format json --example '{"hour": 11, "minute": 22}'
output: {"hour": 1, "minute": 4}
